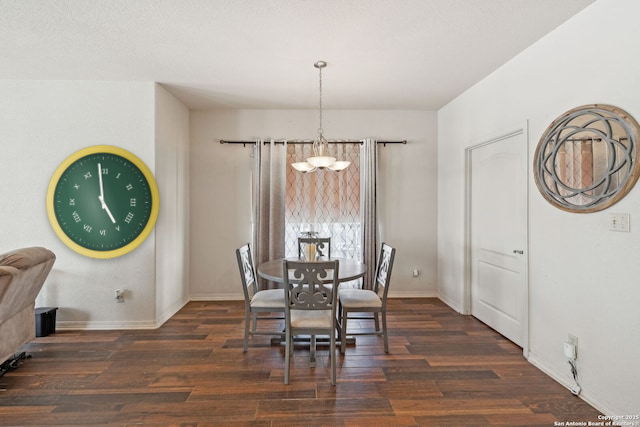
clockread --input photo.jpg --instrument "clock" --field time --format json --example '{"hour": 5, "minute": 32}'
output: {"hour": 4, "minute": 59}
